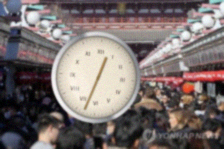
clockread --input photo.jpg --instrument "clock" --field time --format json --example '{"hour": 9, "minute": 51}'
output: {"hour": 12, "minute": 33}
